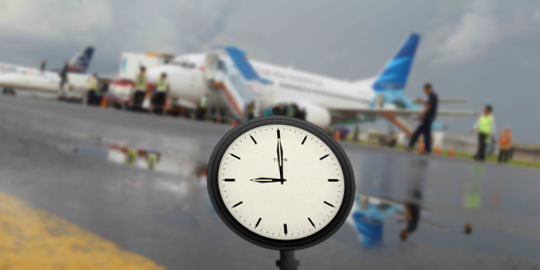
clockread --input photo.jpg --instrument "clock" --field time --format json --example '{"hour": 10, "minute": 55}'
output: {"hour": 9, "minute": 0}
